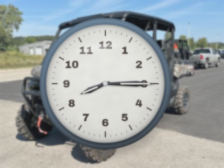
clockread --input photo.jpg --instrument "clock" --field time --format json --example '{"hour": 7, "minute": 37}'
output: {"hour": 8, "minute": 15}
